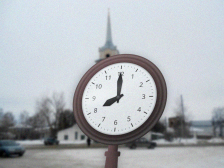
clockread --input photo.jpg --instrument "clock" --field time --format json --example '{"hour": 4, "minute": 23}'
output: {"hour": 8, "minute": 0}
